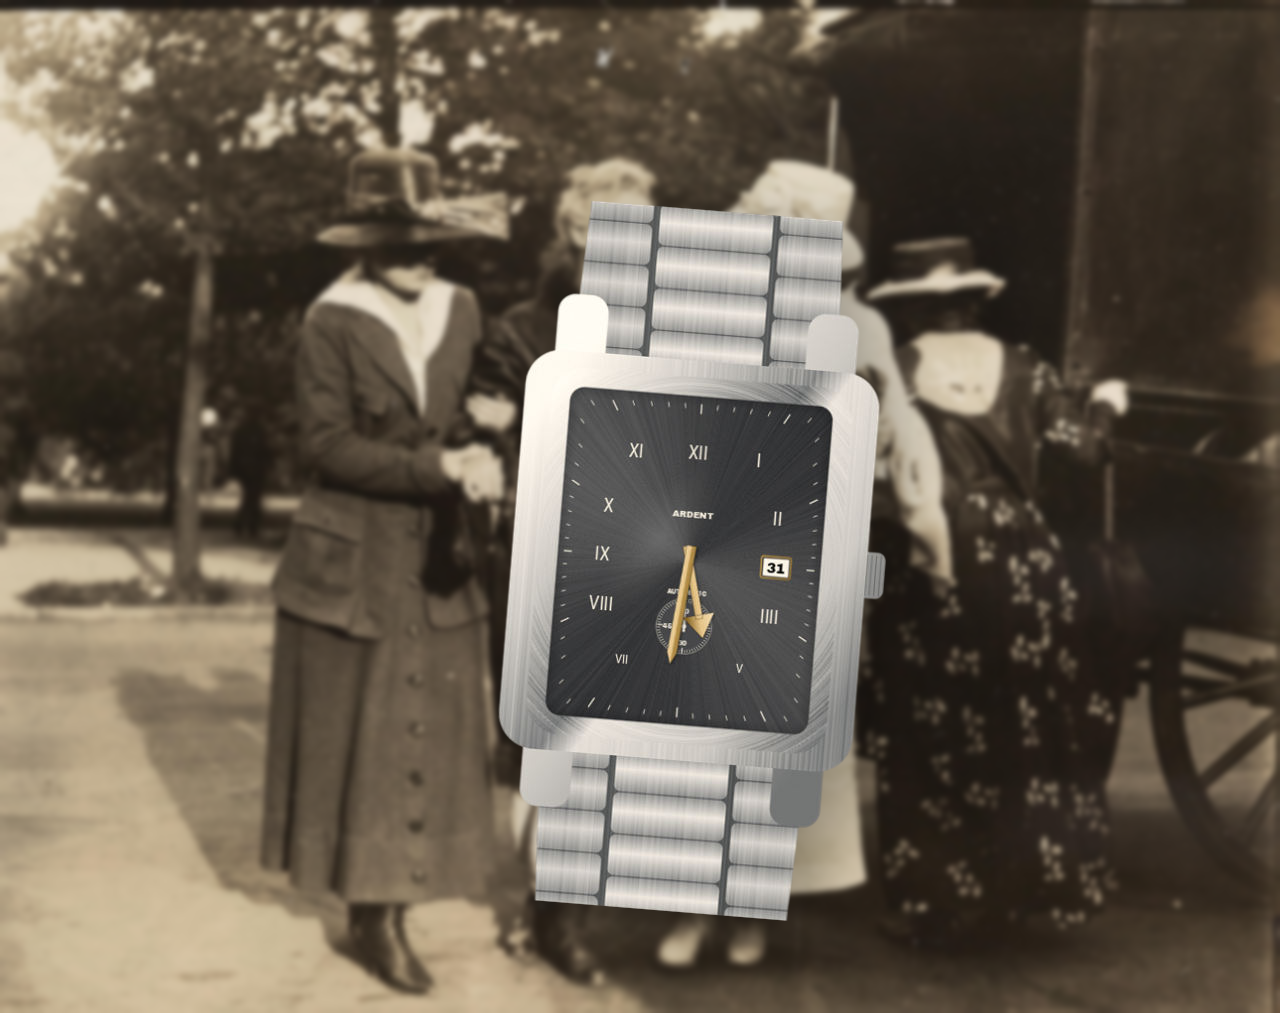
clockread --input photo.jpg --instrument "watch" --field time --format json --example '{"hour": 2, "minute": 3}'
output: {"hour": 5, "minute": 31}
